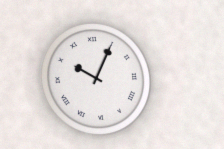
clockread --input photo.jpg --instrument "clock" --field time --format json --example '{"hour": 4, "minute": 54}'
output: {"hour": 10, "minute": 5}
